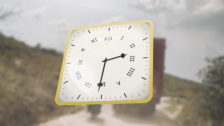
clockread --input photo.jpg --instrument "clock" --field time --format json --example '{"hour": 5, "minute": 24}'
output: {"hour": 2, "minute": 31}
